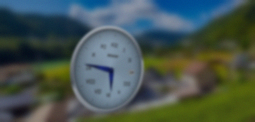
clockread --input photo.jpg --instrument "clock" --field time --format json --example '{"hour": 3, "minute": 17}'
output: {"hour": 5, "minute": 46}
